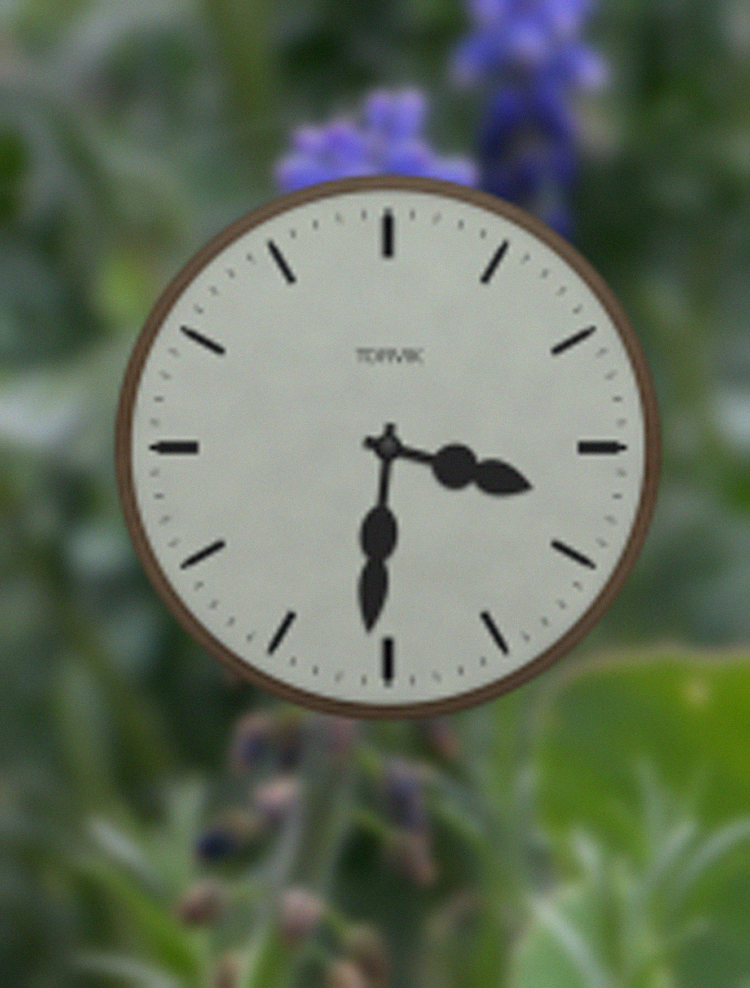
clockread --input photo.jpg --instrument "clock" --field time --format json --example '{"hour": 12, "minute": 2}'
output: {"hour": 3, "minute": 31}
